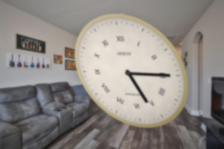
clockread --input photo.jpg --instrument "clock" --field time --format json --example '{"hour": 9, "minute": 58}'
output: {"hour": 5, "minute": 15}
